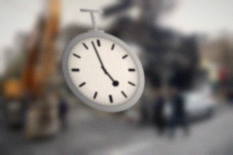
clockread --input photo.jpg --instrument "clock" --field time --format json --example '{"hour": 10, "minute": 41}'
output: {"hour": 4, "minute": 58}
